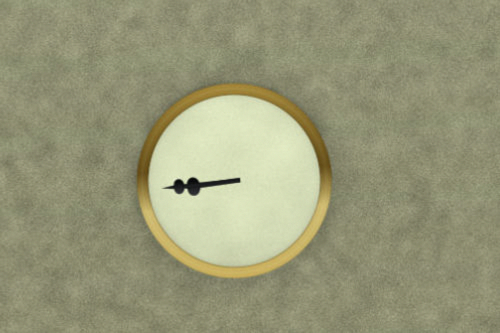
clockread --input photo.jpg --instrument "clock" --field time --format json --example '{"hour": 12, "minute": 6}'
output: {"hour": 8, "minute": 44}
